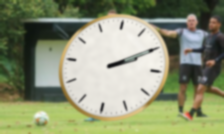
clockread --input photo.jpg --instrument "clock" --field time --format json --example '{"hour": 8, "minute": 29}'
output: {"hour": 2, "minute": 10}
